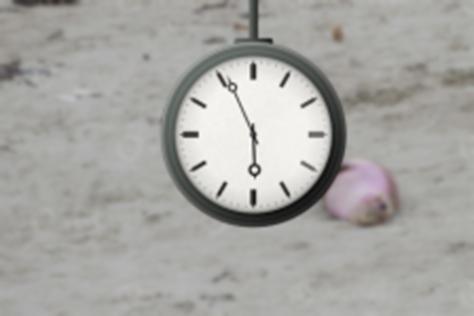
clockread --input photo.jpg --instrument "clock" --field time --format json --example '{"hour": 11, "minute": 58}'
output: {"hour": 5, "minute": 56}
